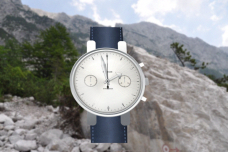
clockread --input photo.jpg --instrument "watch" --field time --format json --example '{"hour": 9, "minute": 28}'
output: {"hour": 1, "minute": 58}
